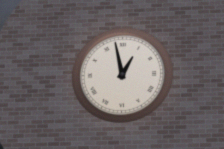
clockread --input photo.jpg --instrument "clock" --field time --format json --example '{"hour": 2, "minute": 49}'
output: {"hour": 12, "minute": 58}
